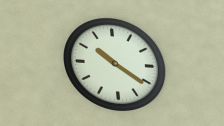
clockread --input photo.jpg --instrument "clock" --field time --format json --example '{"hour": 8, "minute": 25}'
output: {"hour": 10, "minute": 21}
